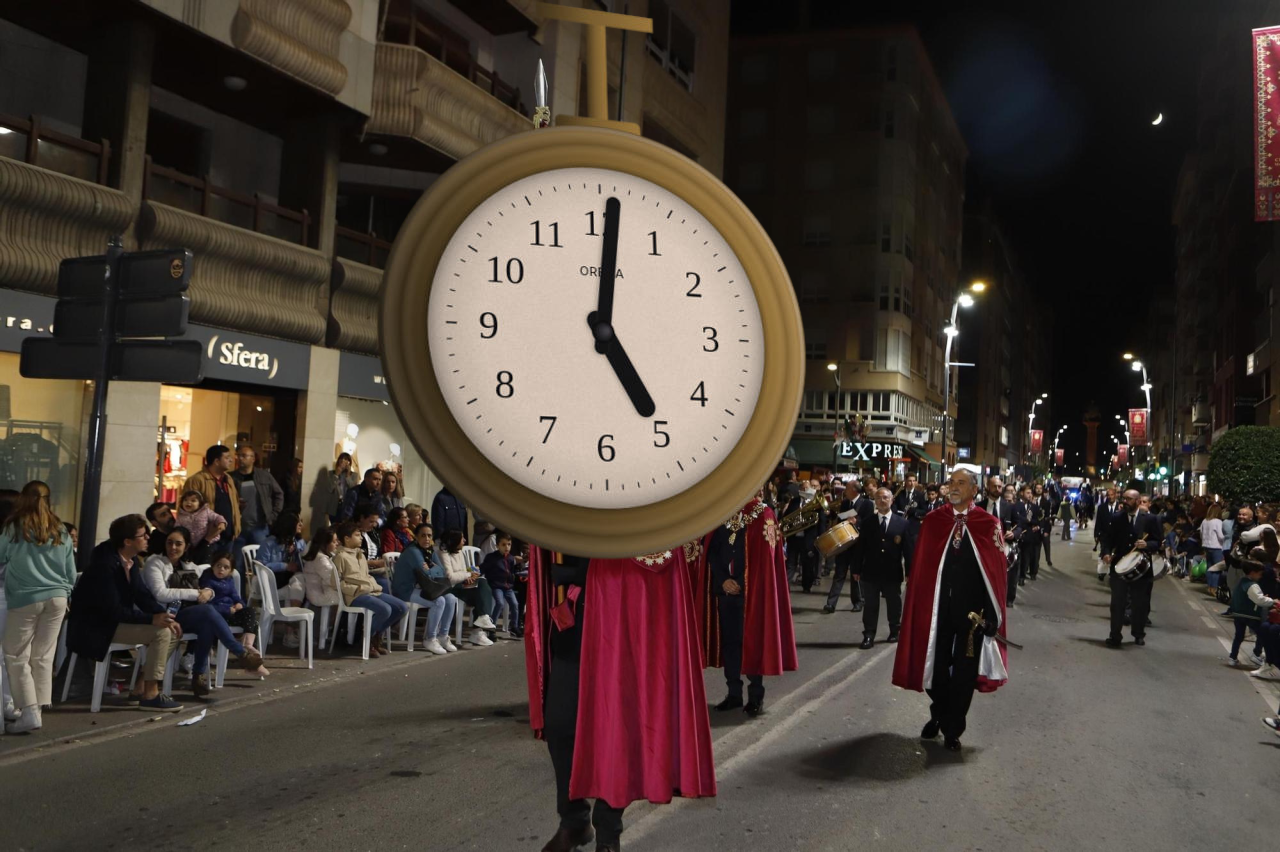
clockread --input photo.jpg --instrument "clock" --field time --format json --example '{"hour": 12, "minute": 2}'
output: {"hour": 5, "minute": 1}
